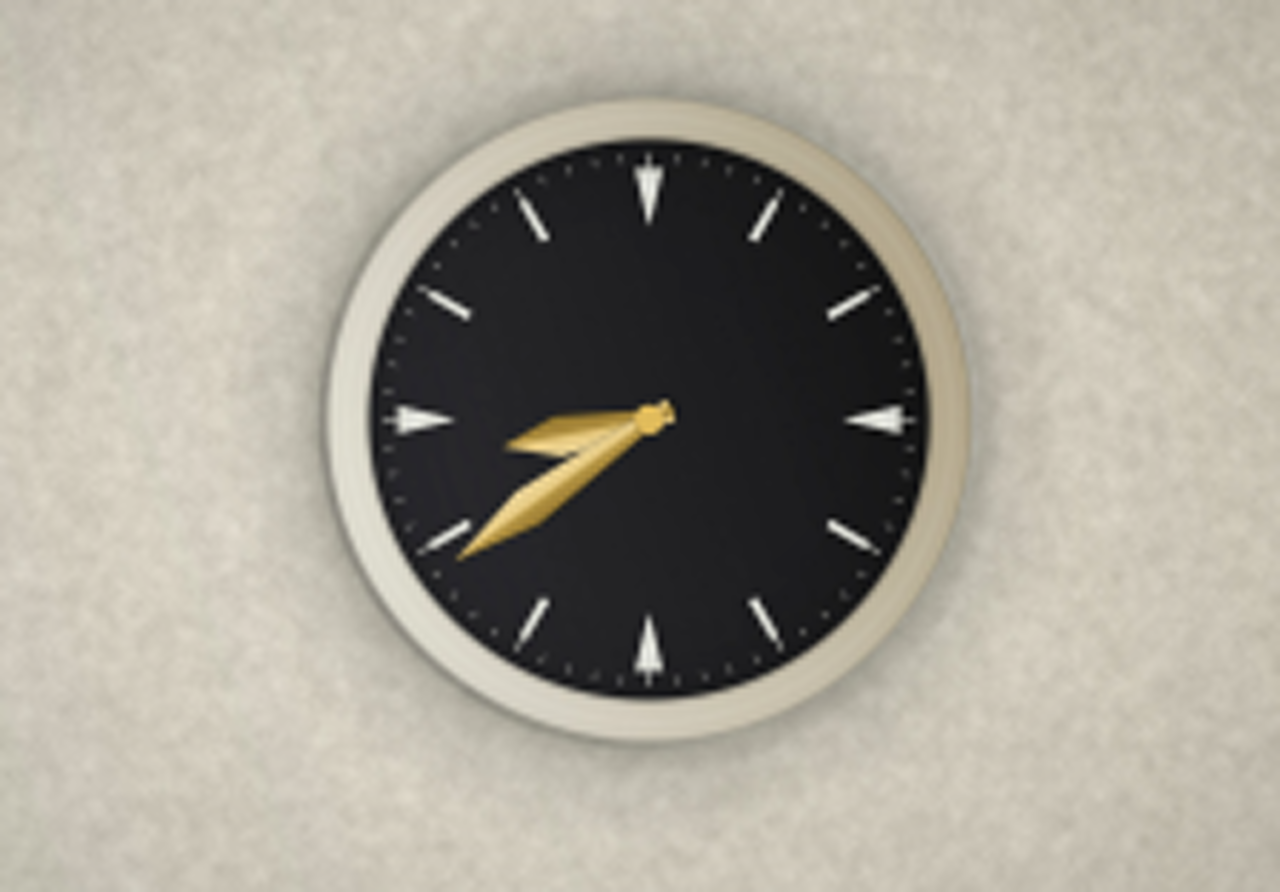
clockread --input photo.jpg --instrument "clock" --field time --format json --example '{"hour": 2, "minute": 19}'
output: {"hour": 8, "minute": 39}
